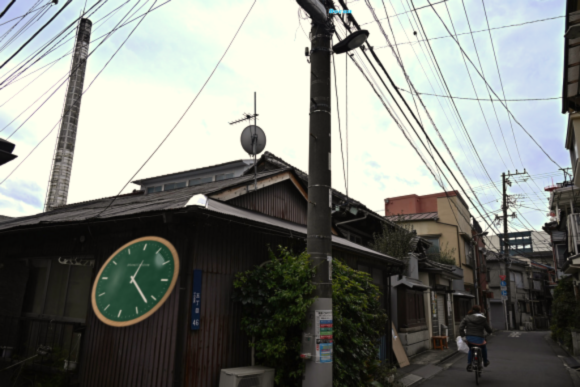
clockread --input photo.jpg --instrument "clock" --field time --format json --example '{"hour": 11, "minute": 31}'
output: {"hour": 12, "minute": 22}
